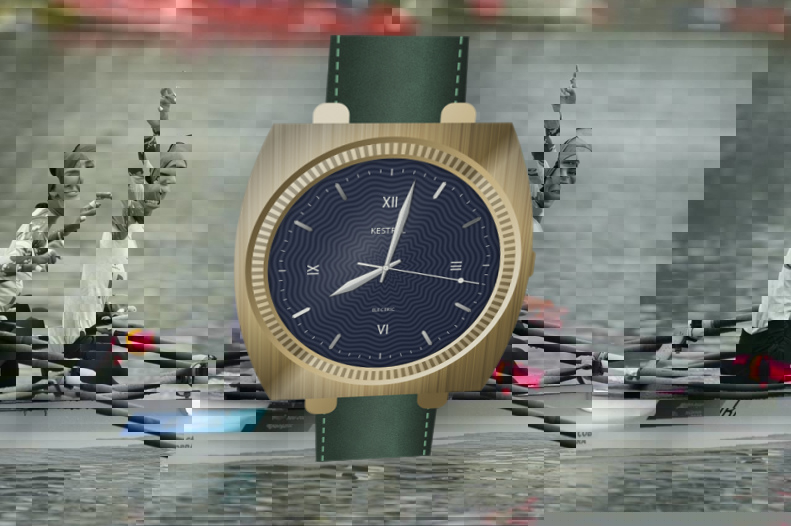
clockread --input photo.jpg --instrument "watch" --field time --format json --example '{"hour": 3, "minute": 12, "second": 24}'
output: {"hour": 8, "minute": 2, "second": 17}
